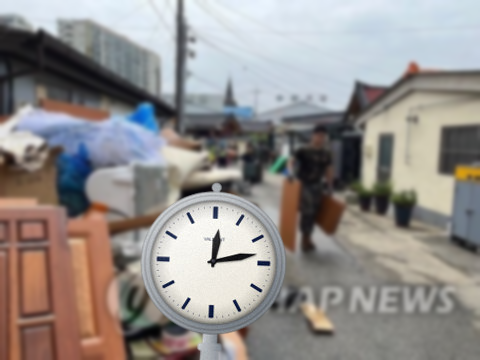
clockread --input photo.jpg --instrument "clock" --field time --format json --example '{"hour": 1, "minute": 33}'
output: {"hour": 12, "minute": 13}
